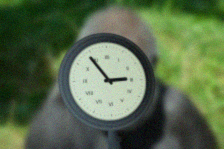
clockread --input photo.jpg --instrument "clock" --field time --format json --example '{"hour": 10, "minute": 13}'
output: {"hour": 2, "minute": 54}
